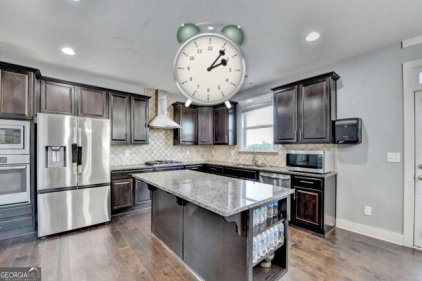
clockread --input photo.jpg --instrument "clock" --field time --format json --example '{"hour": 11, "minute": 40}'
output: {"hour": 2, "minute": 6}
